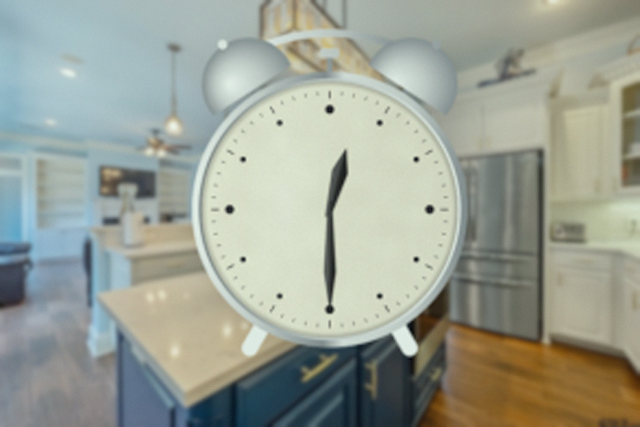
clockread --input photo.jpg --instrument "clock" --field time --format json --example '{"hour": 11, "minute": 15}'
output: {"hour": 12, "minute": 30}
